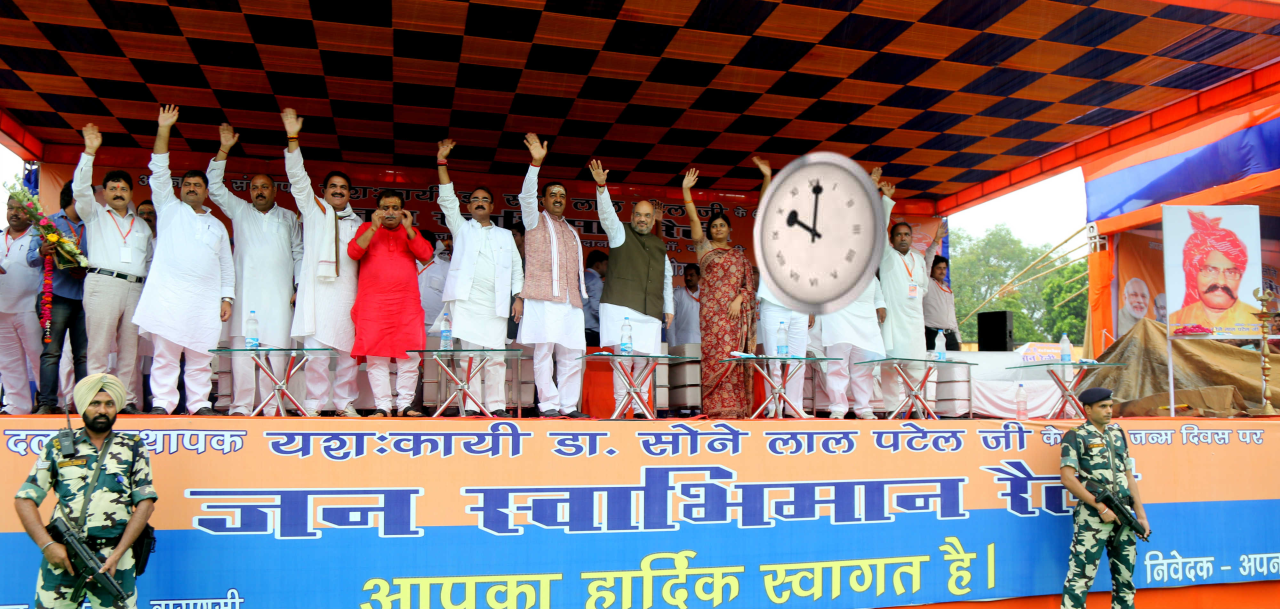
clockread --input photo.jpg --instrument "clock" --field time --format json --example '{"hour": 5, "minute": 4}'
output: {"hour": 10, "minute": 1}
